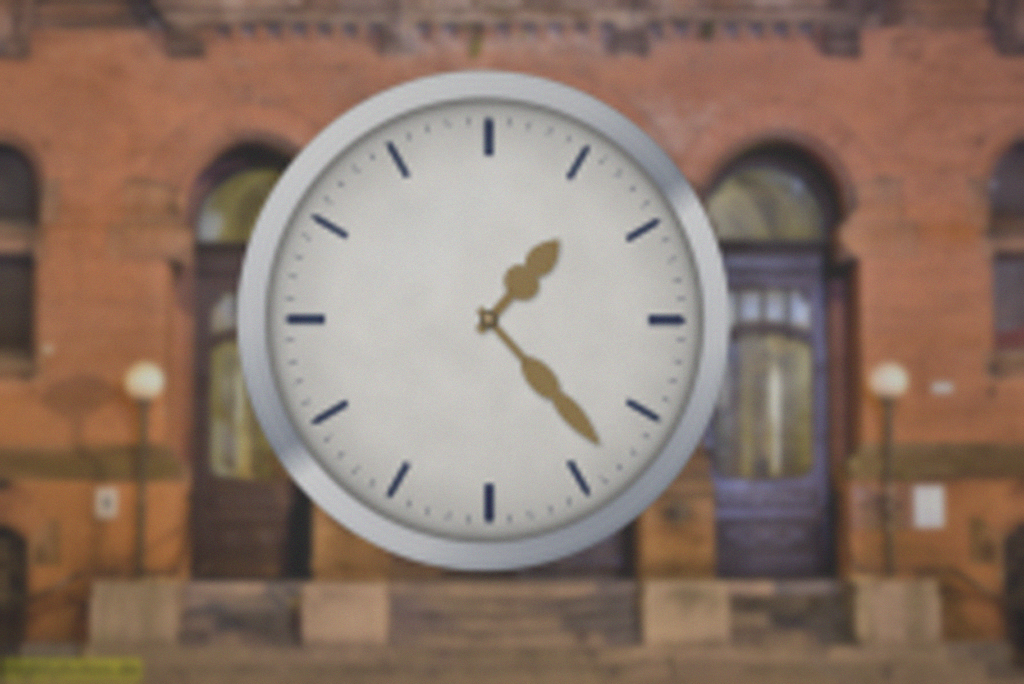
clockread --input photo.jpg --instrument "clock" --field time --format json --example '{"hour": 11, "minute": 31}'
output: {"hour": 1, "minute": 23}
